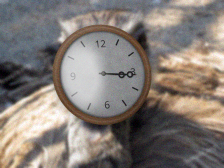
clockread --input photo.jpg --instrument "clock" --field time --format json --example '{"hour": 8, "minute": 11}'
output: {"hour": 3, "minute": 16}
